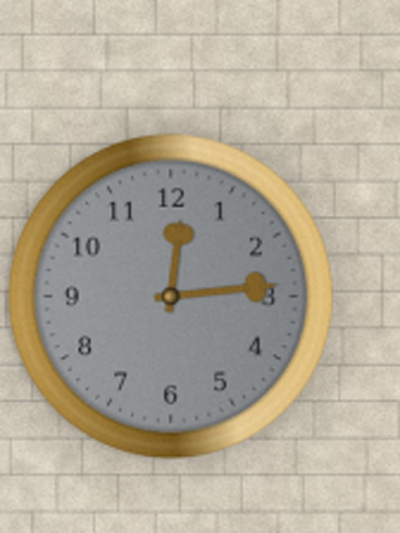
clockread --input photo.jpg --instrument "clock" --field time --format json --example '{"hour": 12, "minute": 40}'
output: {"hour": 12, "minute": 14}
